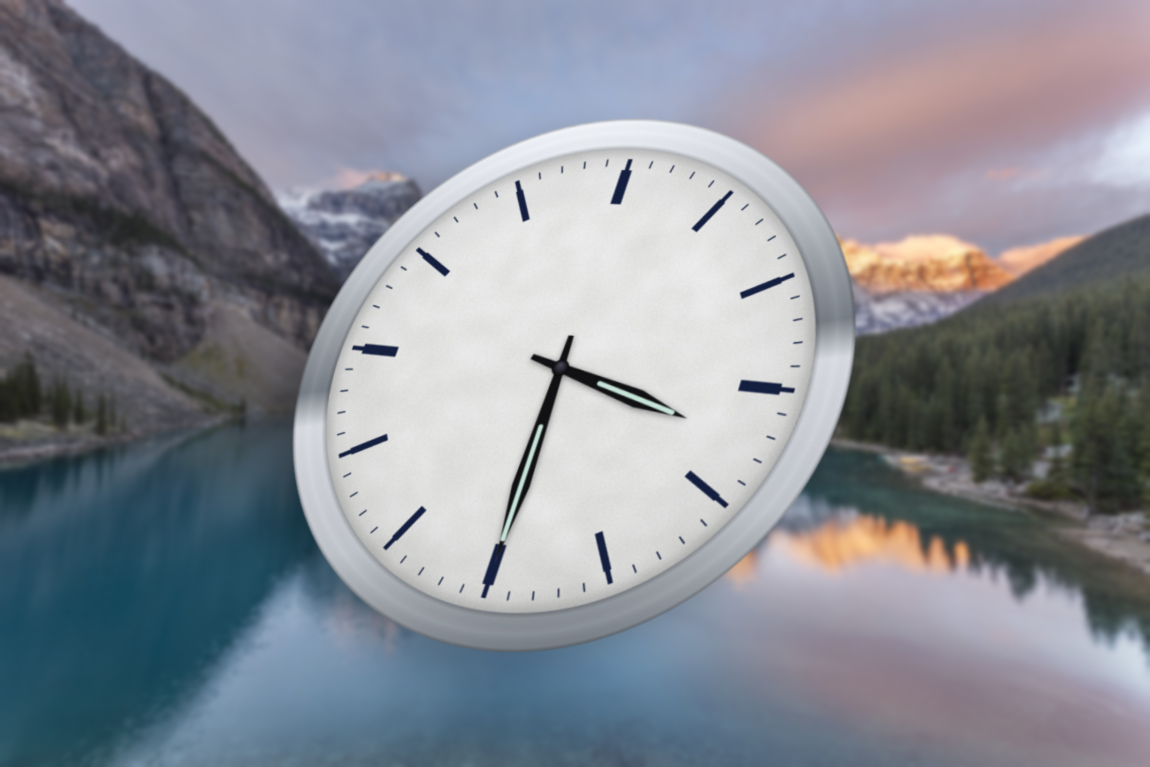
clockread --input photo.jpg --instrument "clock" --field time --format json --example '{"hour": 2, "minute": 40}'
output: {"hour": 3, "minute": 30}
